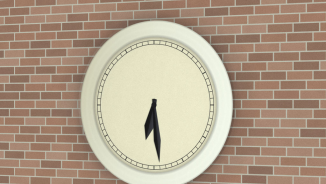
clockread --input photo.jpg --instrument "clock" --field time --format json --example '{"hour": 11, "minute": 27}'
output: {"hour": 6, "minute": 29}
